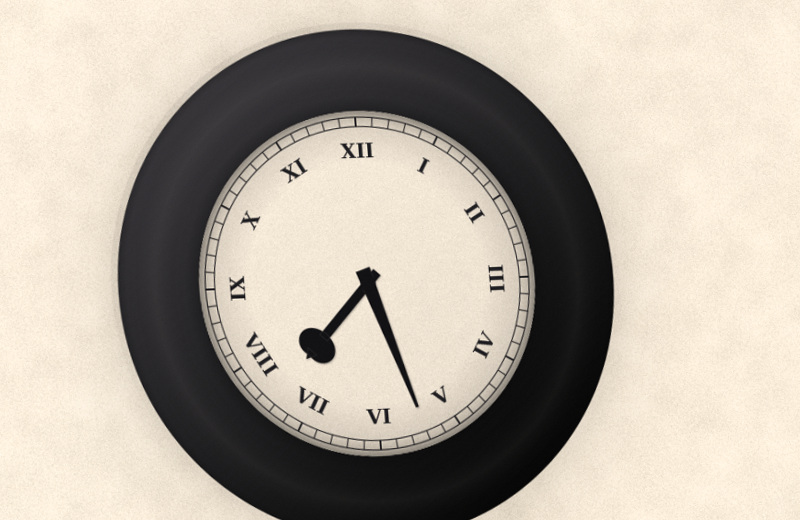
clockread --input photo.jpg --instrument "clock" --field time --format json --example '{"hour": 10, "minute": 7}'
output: {"hour": 7, "minute": 27}
